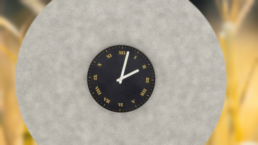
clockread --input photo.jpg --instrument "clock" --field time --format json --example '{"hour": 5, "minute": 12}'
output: {"hour": 2, "minute": 2}
